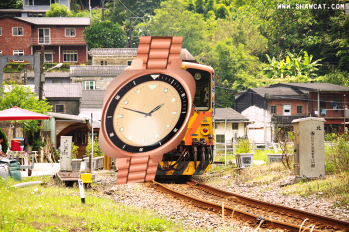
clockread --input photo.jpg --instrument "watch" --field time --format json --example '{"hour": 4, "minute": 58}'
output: {"hour": 1, "minute": 48}
